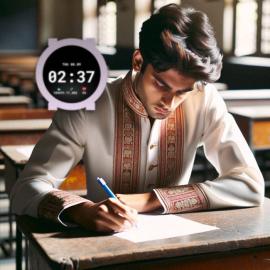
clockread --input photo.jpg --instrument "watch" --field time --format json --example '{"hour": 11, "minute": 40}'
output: {"hour": 2, "minute": 37}
